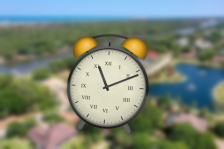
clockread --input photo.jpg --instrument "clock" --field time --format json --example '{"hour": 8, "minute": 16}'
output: {"hour": 11, "minute": 11}
